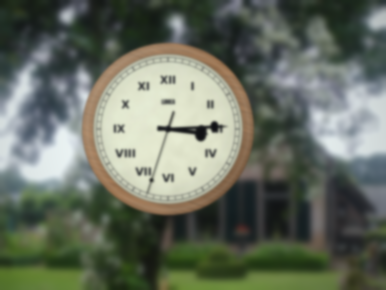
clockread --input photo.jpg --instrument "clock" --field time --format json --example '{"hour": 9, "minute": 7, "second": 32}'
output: {"hour": 3, "minute": 14, "second": 33}
